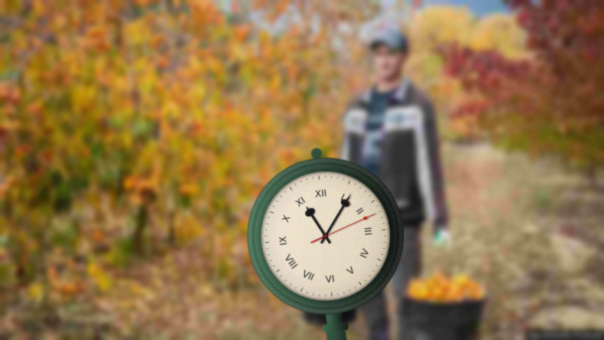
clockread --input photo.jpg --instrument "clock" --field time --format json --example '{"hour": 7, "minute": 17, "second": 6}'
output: {"hour": 11, "minute": 6, "second": 12}
